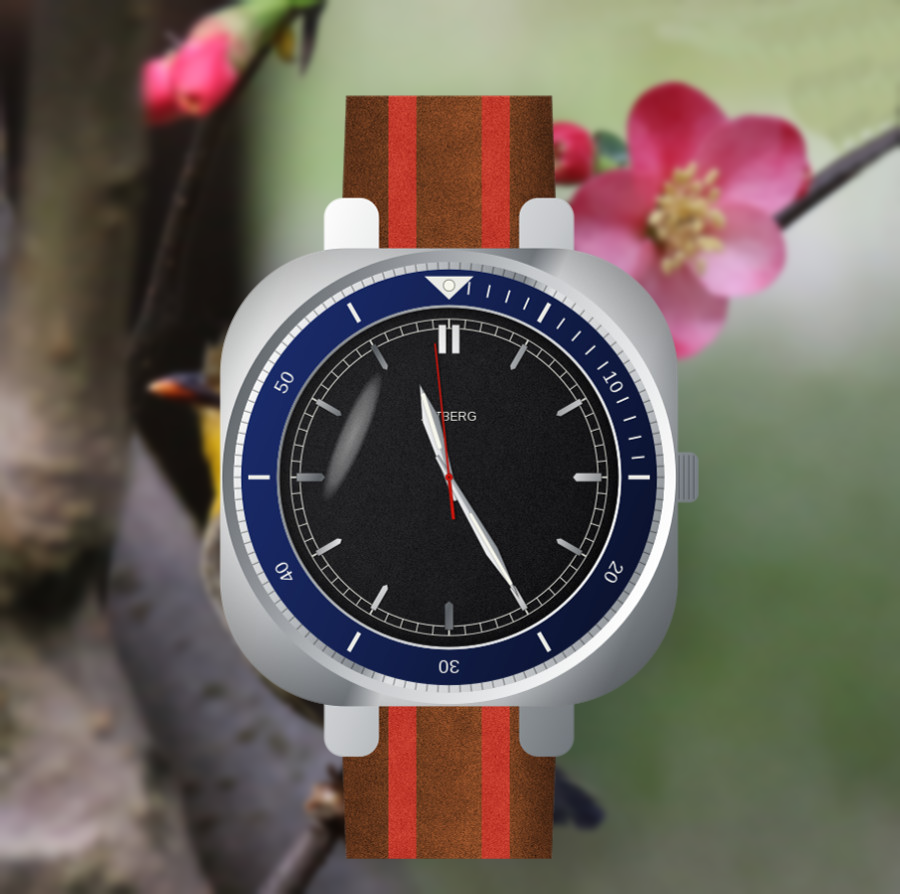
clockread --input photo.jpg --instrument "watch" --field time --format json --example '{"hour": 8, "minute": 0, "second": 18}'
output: {"hour": 11, "minute": 24, "second": 59}
